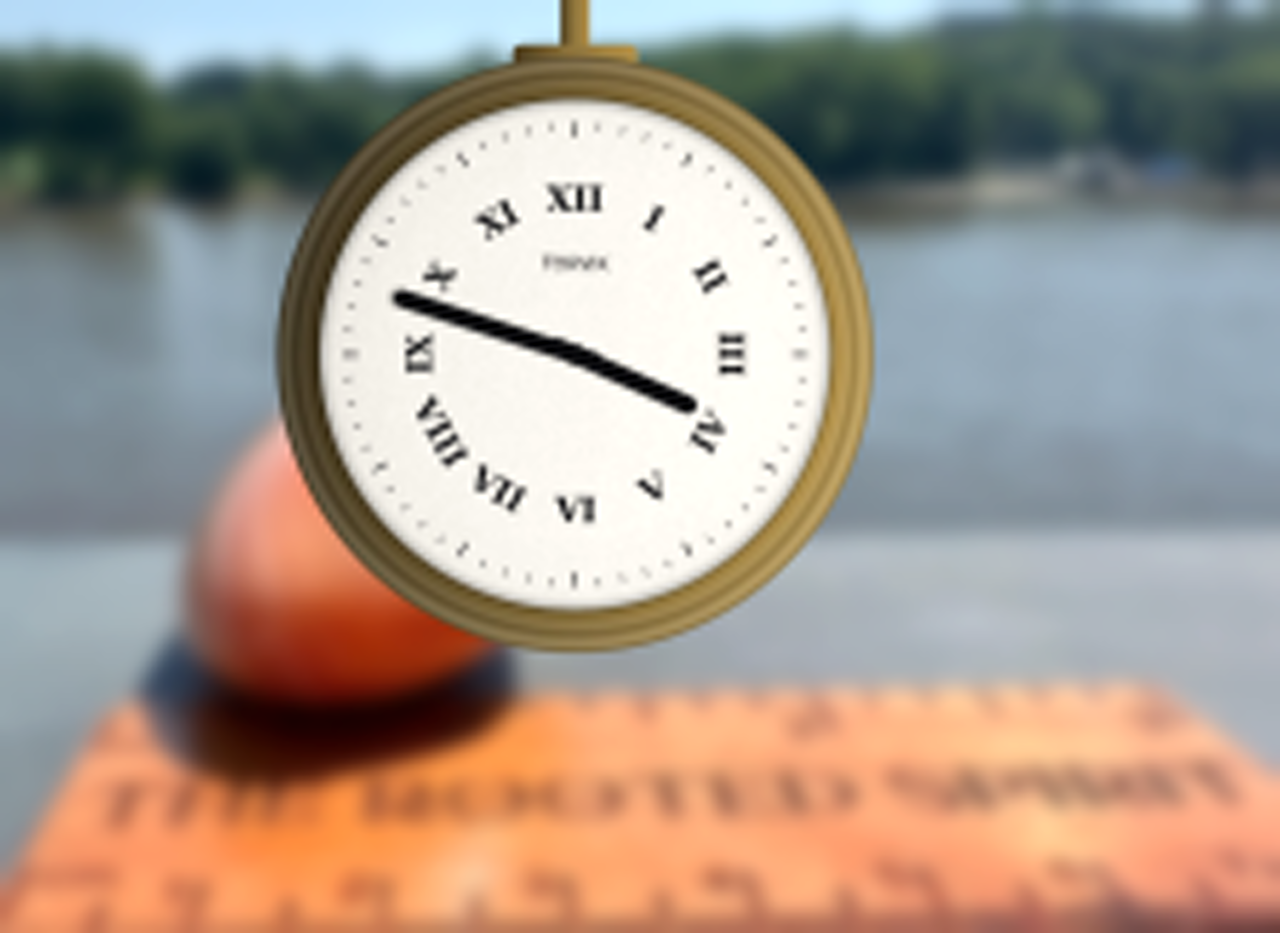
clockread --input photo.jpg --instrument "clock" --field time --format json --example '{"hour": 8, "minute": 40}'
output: {"hour": 3, "minute": 48}
